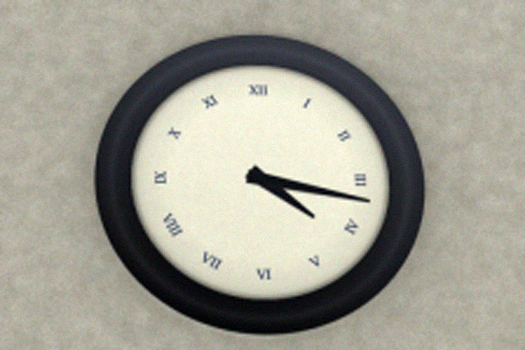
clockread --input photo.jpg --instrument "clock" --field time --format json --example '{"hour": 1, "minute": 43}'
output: {"hour": 4, "minute": 17}
